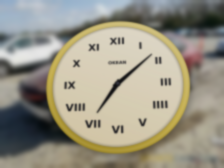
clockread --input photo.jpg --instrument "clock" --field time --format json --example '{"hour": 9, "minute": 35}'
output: {"hour": 7, "minute": 8}
